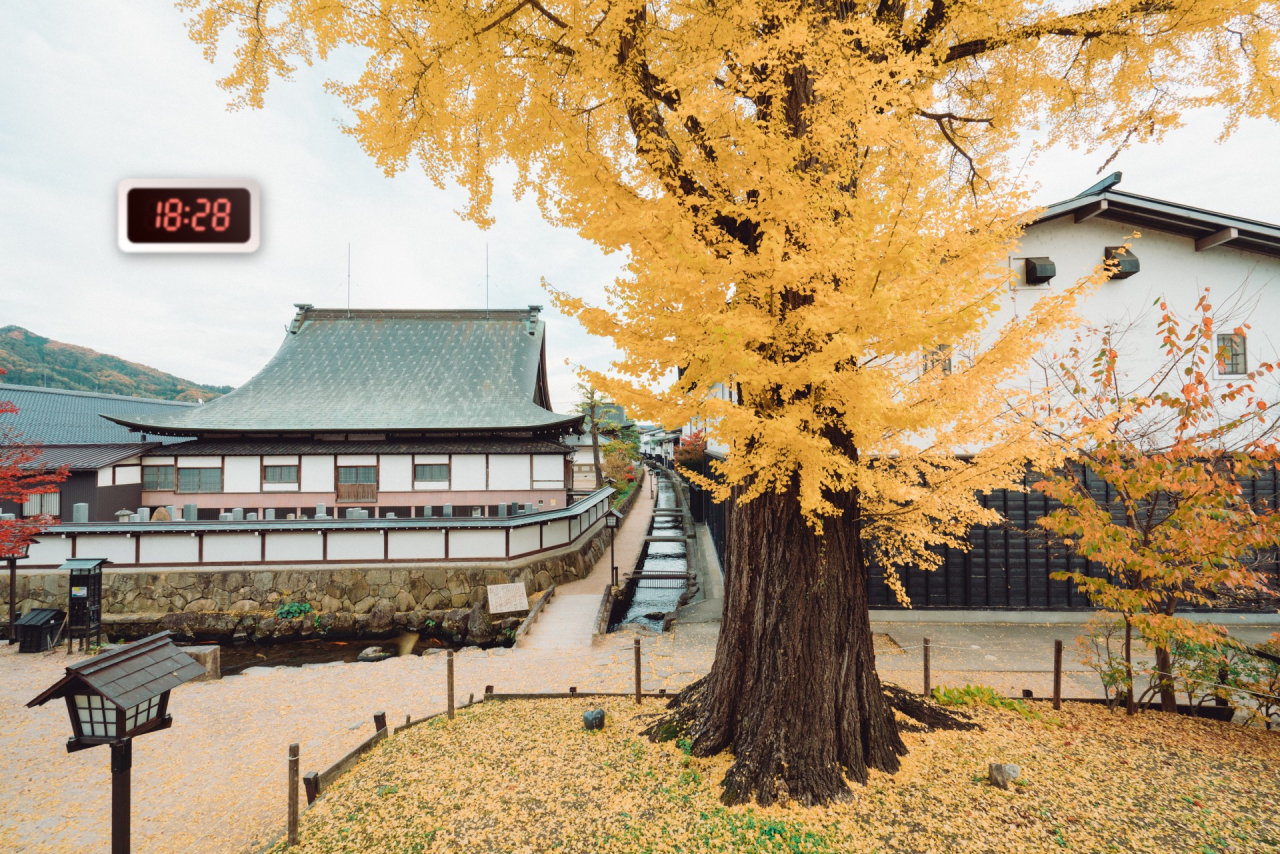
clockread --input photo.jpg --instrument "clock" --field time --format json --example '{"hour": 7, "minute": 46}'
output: {"hour": 18, "minute": 28}
